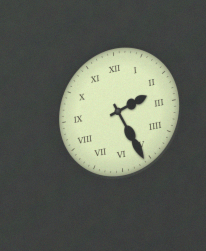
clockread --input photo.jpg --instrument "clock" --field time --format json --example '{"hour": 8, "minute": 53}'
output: {"hour": 2, "minute": 26}
